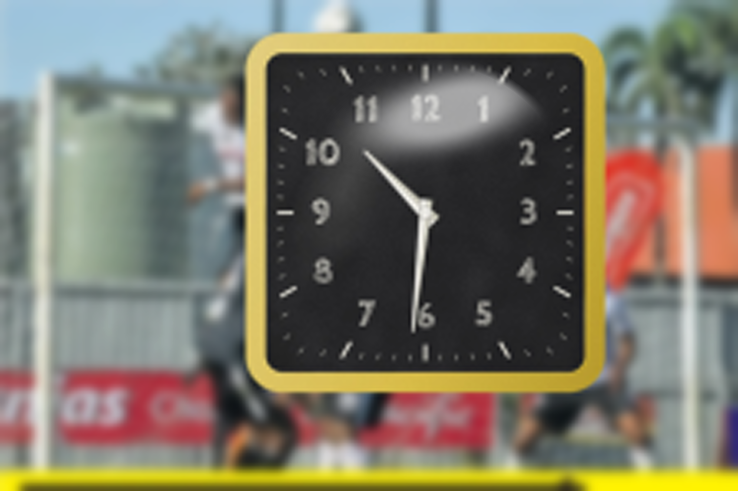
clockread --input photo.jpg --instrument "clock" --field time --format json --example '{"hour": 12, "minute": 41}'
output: {"hour": 10, "minute": 31}
